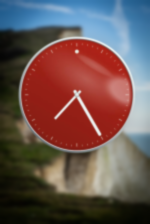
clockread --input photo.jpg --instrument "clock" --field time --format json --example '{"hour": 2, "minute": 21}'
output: {"hour": 7, "minute": 25}
